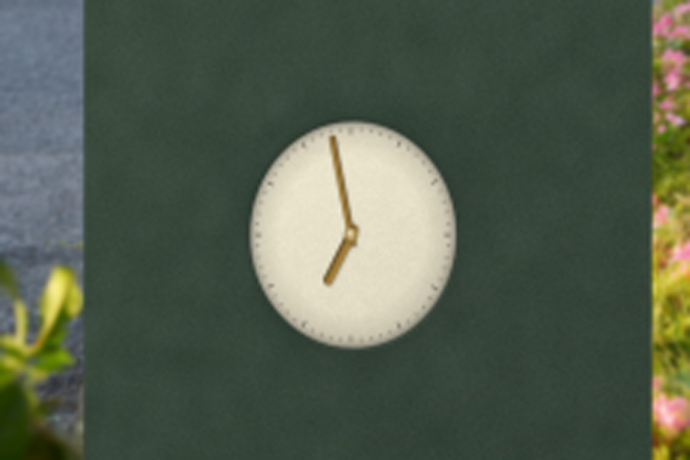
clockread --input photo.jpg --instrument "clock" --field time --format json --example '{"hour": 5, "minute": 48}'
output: {"hour": 6, "minute": 58}
